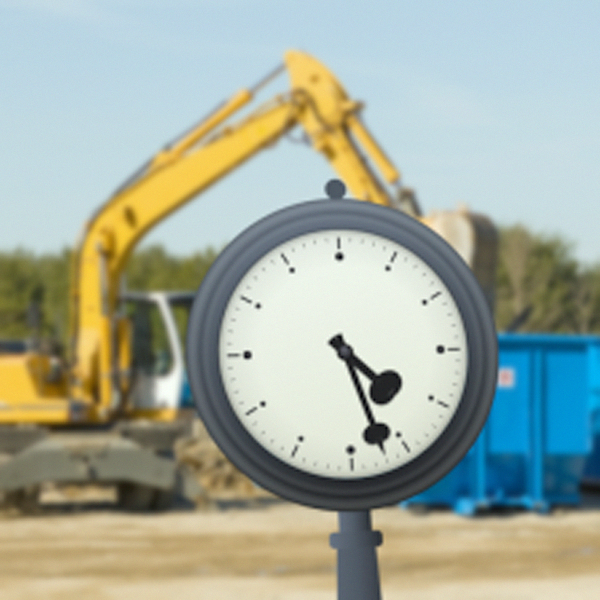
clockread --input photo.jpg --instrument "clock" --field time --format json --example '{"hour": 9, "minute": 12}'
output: {"hour": 4, "minute": 27}
